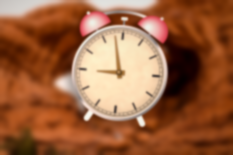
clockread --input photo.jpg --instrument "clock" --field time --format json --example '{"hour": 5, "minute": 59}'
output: {"hour": 8, "minute": 58}
